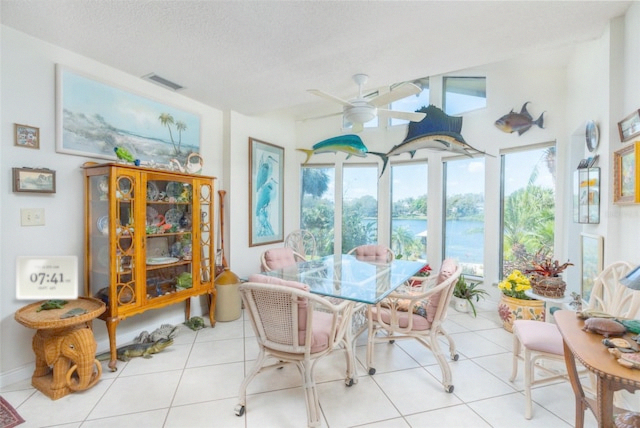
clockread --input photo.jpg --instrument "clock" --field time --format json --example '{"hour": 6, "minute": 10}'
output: {"hour": 7, "minute": 41}
